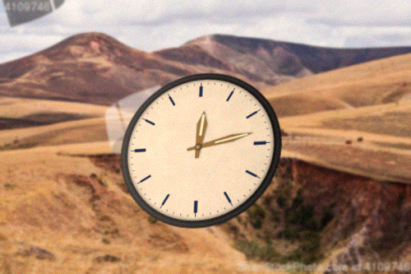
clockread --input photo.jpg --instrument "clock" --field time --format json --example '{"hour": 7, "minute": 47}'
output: {"hour": 12, "minute": 13}
